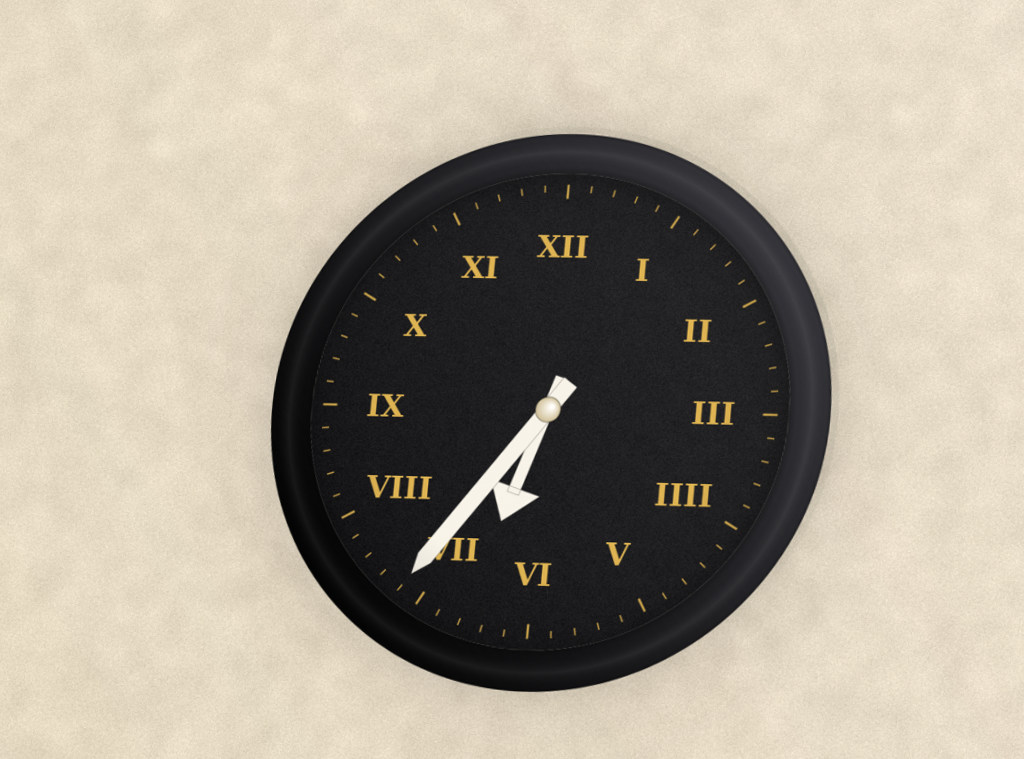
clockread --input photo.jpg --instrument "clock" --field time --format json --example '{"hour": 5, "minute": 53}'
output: {"hour": 6, "minute": 36}
